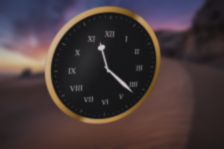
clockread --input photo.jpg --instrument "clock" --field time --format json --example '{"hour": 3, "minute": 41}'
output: {"hour": 11, "minute": 22}
